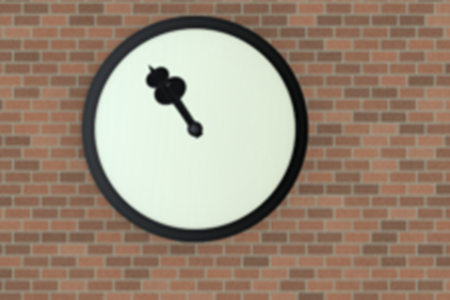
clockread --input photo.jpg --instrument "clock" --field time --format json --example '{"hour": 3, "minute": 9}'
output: {"hour": 10, "minute": 54}
